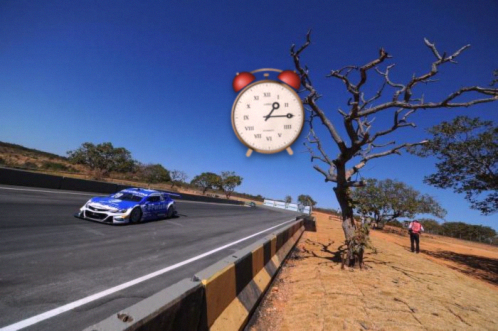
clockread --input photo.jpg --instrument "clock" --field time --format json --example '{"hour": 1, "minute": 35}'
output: {"hour": 1, "minute": 15}
